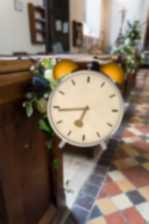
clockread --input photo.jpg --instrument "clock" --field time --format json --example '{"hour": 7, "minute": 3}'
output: {"hour": 6, "minute": 44}
